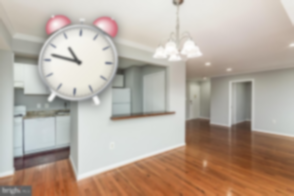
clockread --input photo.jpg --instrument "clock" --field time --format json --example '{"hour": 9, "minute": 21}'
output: {"hour": 10, "minute": 47}
